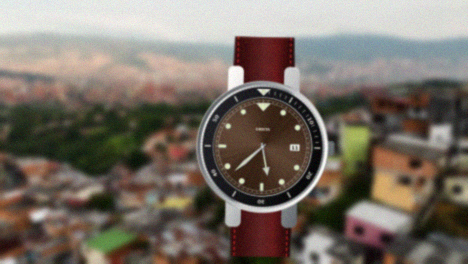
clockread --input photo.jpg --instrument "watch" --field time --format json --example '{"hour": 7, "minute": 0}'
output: {"hour": 5, "minute": 38}
